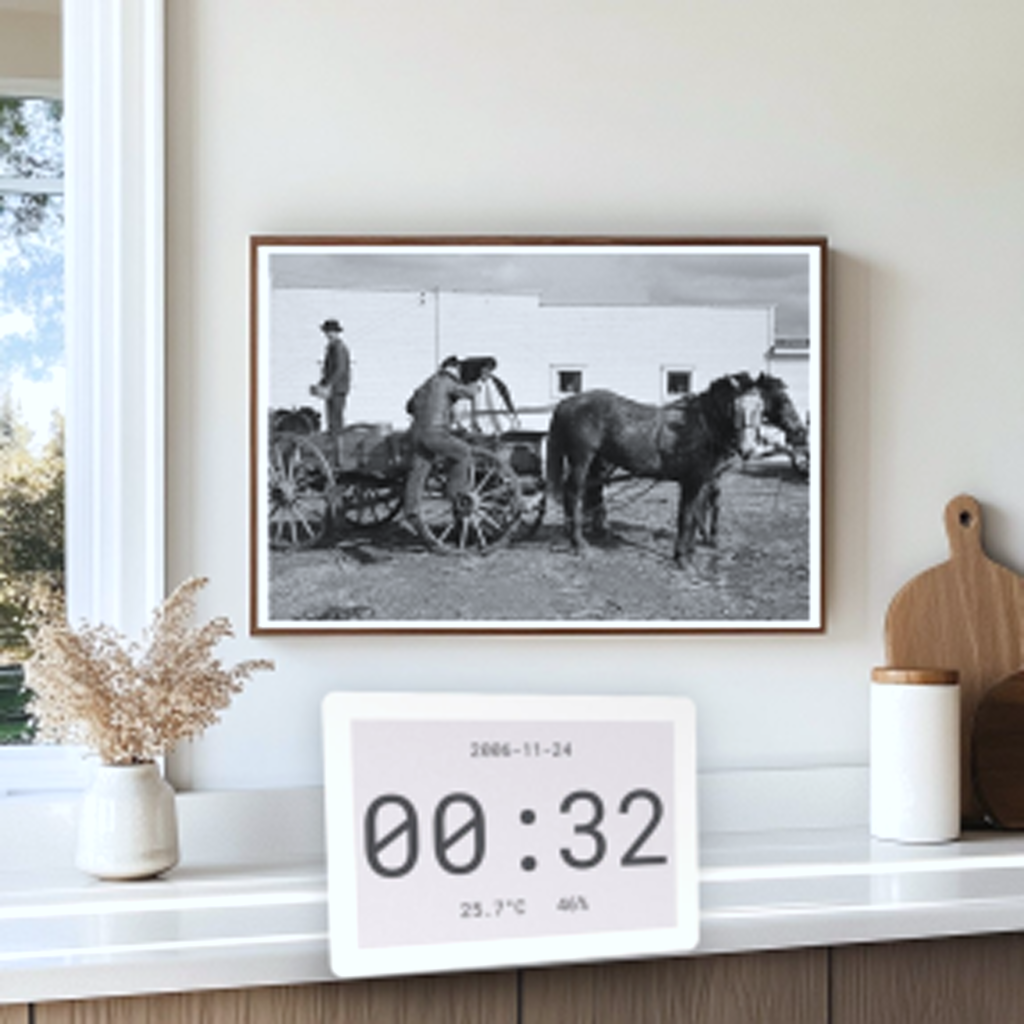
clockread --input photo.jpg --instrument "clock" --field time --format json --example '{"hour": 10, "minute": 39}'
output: {"hour": 0, "minute": 32}
